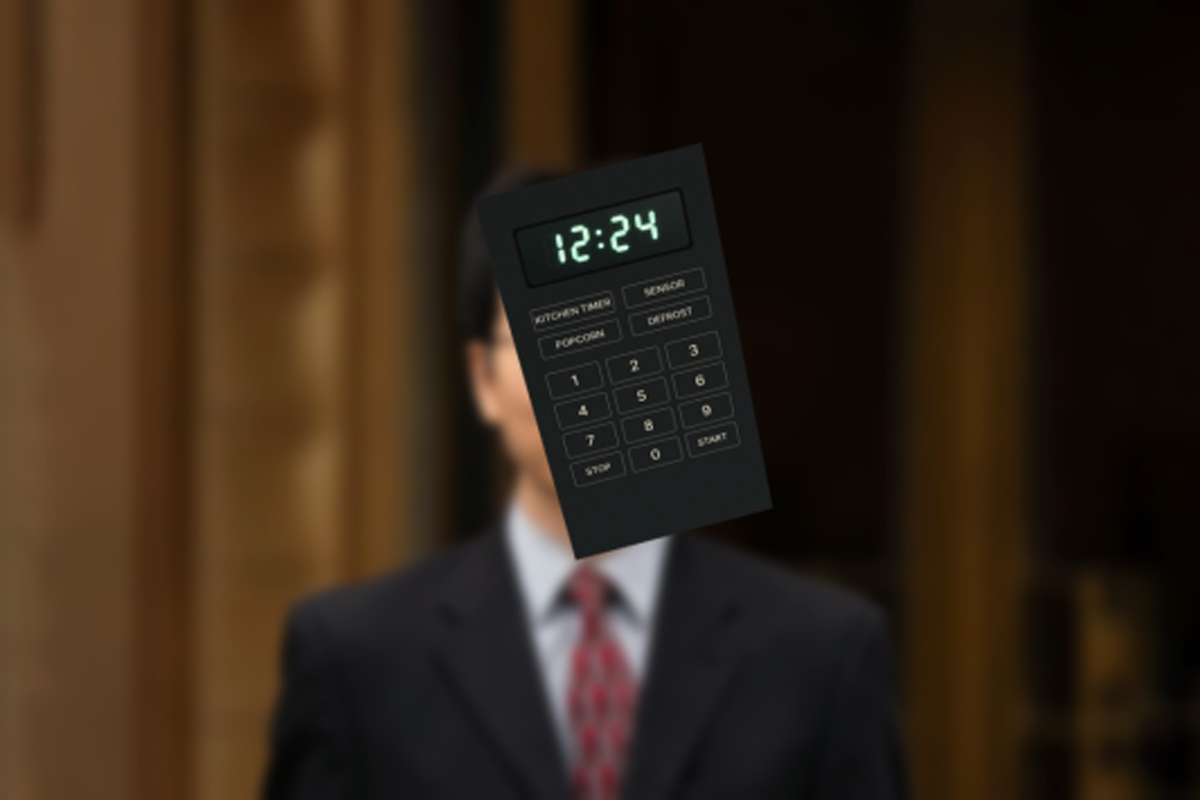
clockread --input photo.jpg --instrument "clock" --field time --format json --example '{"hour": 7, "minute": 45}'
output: {"hour": 12, "minute": 24}
